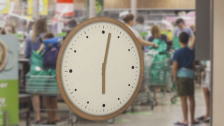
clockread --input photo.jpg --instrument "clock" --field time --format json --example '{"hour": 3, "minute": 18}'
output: {"hour": 6, "minute": 2}
